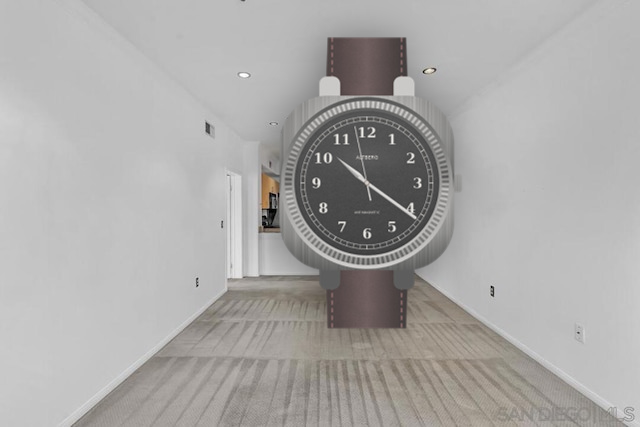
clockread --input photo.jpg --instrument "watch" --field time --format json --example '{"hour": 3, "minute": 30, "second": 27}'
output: {"hour": 10, "minute": 20, "second": 58}
